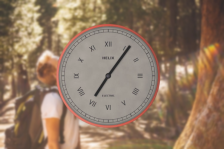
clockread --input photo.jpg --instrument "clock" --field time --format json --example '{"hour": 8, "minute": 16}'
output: {"hour": 7, "minute": 6}
